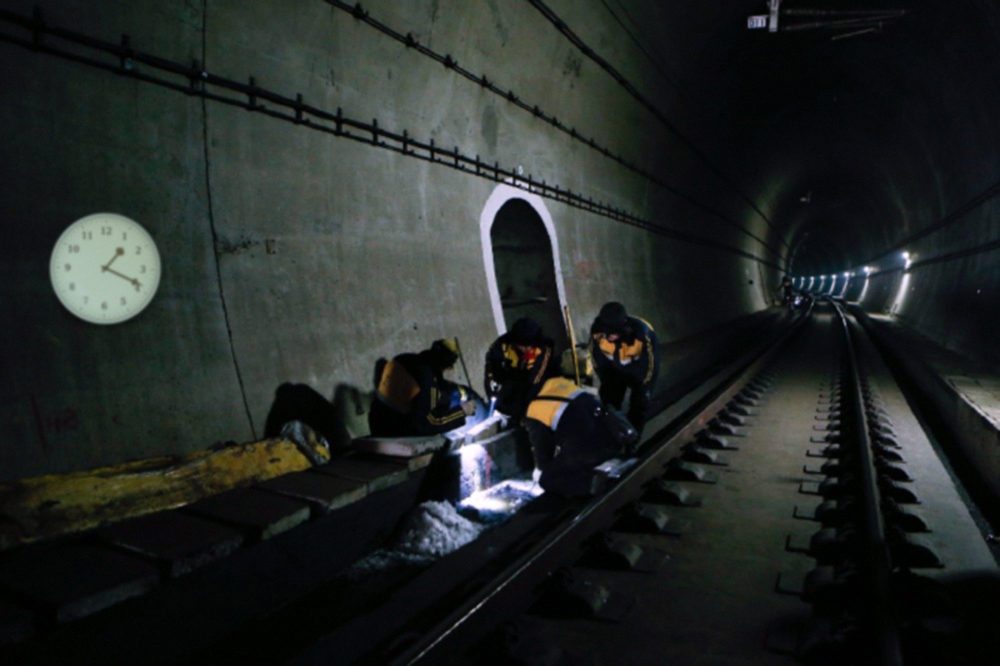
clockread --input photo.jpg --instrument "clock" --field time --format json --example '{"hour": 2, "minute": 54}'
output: {"hour": 1, "minute": 19}
